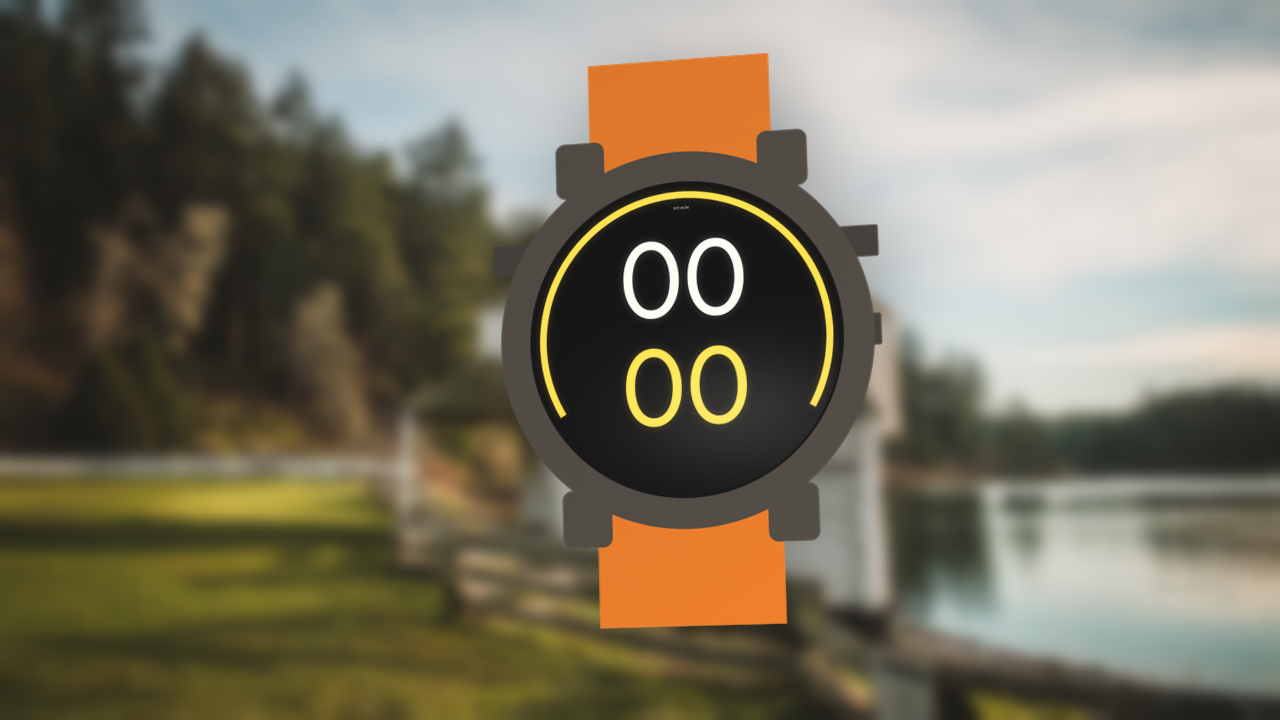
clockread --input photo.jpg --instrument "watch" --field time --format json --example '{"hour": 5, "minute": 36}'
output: {"hour": 0, "minute": 0}
